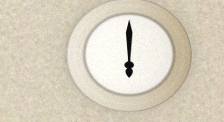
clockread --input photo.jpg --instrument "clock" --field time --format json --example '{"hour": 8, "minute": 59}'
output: {"hour": 6, "minute": 0}
